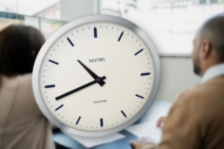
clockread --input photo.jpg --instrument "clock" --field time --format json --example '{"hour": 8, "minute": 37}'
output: {"hour": 10, "minute": 42}
